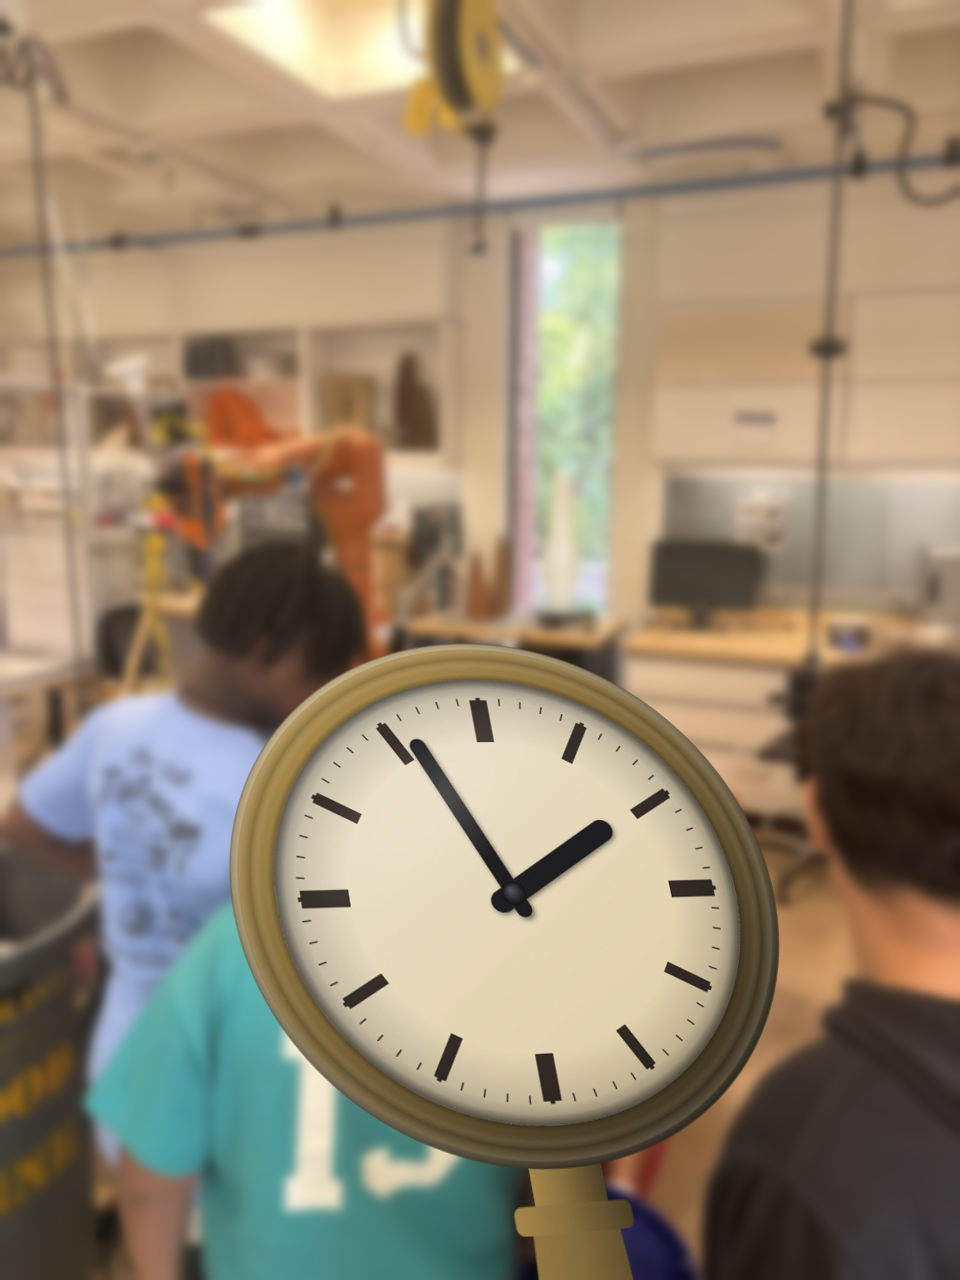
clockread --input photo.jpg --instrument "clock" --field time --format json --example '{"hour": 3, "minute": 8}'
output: {"hour": 1, "minute": 56}
